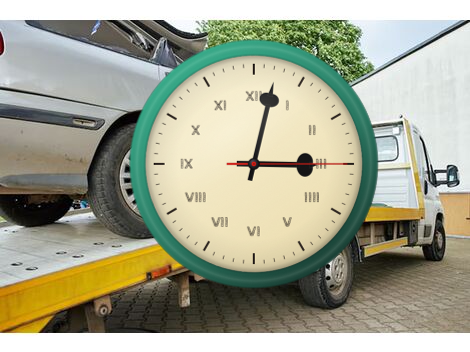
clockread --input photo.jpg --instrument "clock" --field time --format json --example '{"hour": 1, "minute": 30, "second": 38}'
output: {"hour": 3, "minute": 2, "second": 15}
